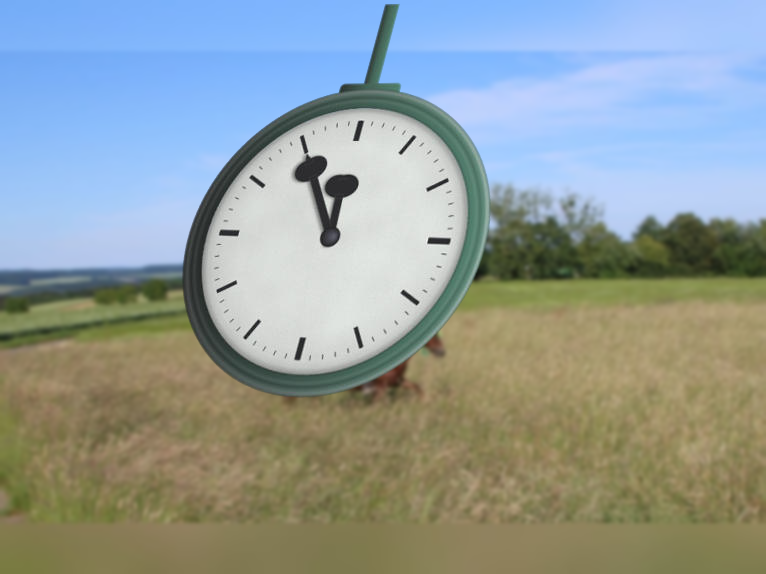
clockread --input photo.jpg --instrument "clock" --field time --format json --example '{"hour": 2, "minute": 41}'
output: {"hour": 11, "minute": 55}
